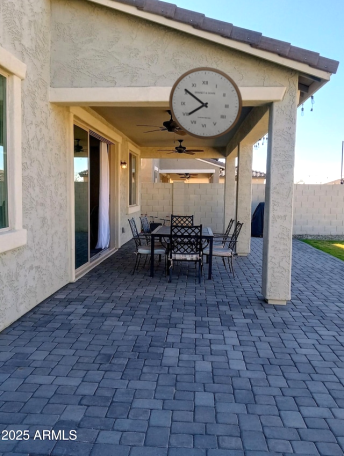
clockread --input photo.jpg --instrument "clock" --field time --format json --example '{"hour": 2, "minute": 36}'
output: {"hour": 7, "minute": 51}
